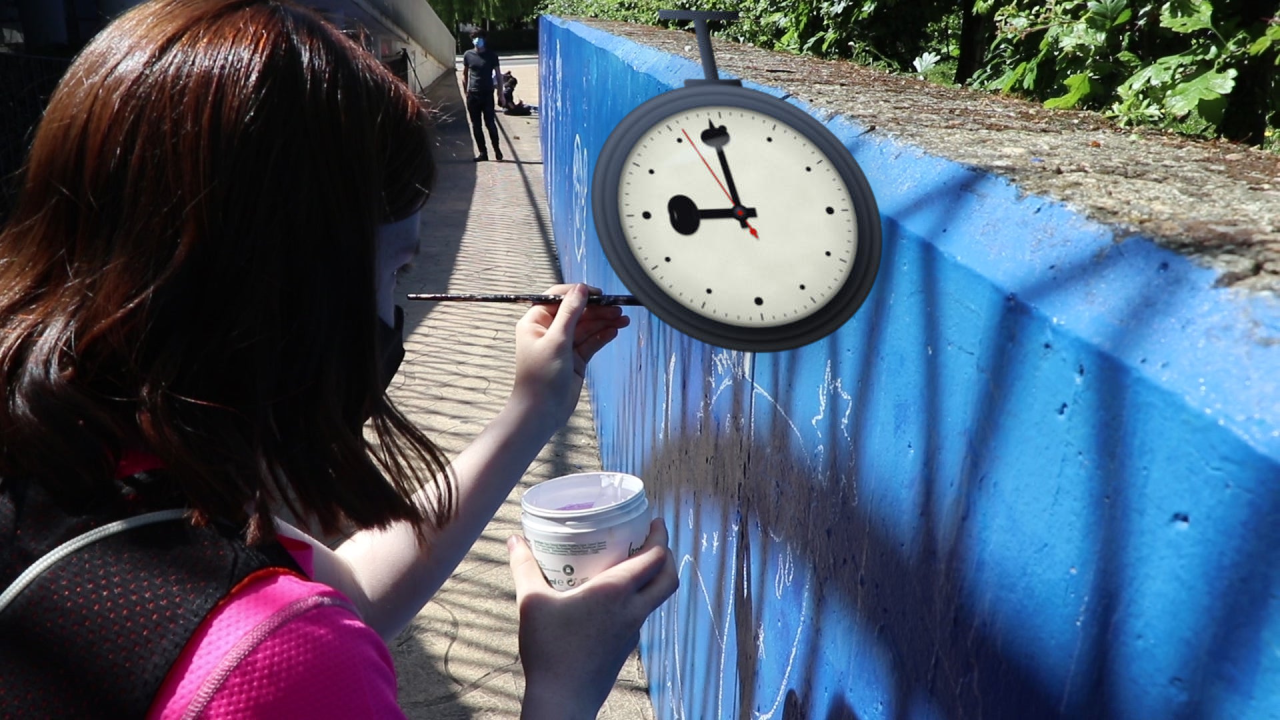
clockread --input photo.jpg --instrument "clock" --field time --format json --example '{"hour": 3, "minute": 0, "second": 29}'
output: {"hour": 8, "minute": 58, "second": 56}
